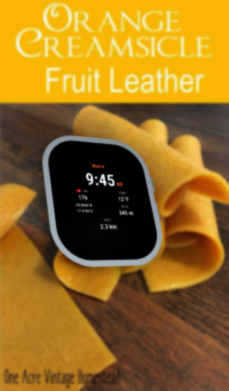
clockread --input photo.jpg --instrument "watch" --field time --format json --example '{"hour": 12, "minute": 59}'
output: {"hour": 9, "minute": 45}
